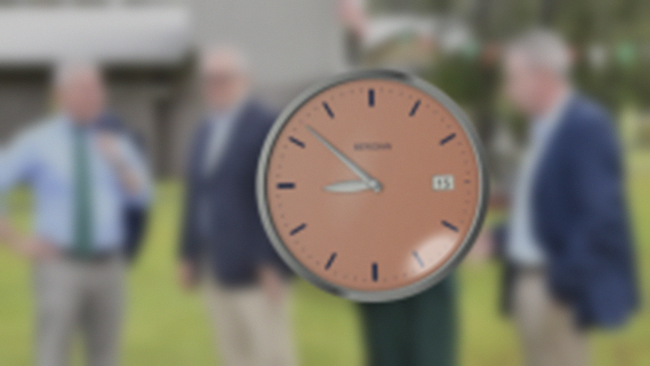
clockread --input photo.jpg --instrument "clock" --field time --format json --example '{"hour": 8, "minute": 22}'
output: {"hour": 8, "minute": 52}
